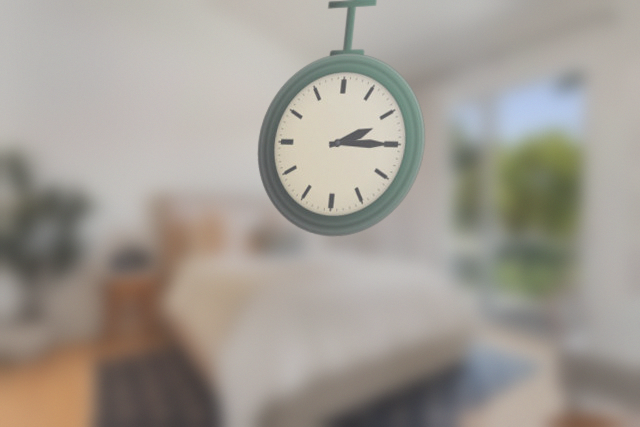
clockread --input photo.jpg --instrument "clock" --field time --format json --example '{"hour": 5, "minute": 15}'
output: {"hour": 2, "minute": 15}
